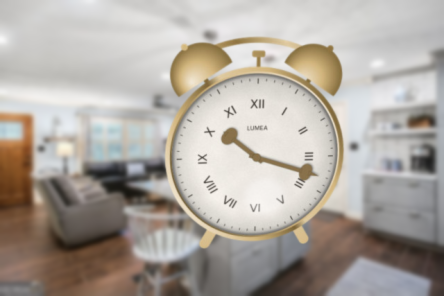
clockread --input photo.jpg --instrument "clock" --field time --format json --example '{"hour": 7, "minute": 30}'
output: {"hour": 10, "minute": 18}
